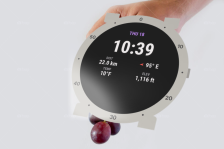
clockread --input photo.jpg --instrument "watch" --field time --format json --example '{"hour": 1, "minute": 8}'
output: {"hour": 10, "minute": 39}
